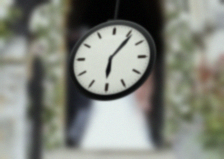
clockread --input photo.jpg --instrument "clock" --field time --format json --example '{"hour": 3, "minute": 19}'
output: {"hour": 6, "minute": 6}
